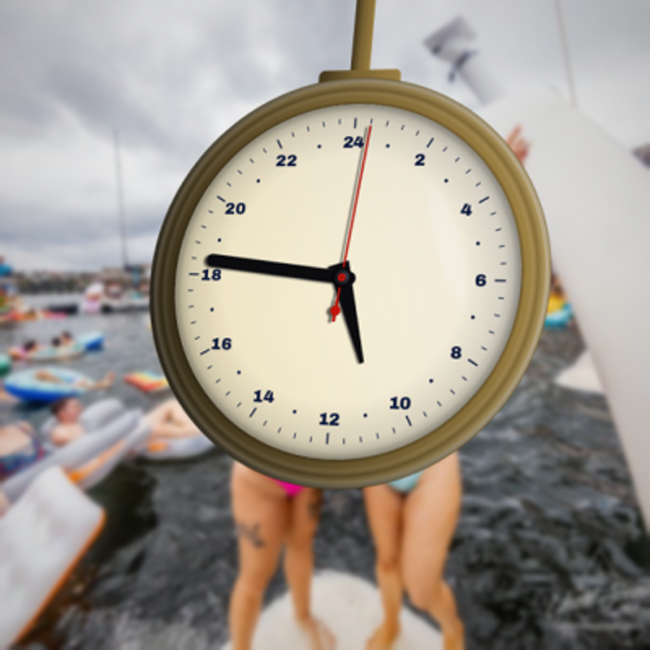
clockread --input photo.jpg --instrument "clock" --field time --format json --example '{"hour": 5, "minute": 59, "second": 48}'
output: {"hour": 10, "minute": 46, "second": 1}
